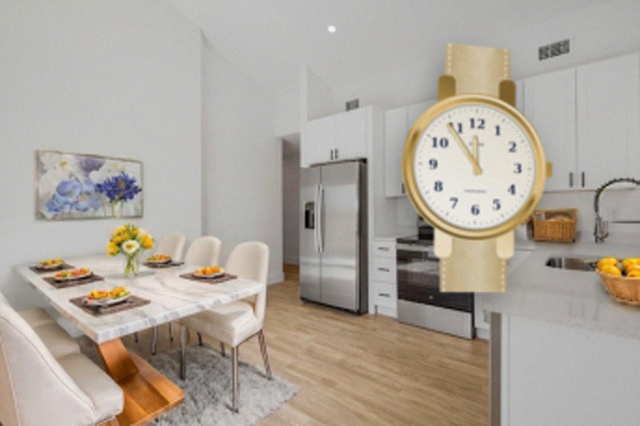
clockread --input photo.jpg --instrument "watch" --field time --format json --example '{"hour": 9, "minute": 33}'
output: {"hour": 11, "minute": 54}
